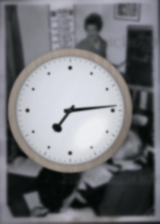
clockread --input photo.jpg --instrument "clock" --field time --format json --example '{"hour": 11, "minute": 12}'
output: {"hour": 7, "minute": 14}
